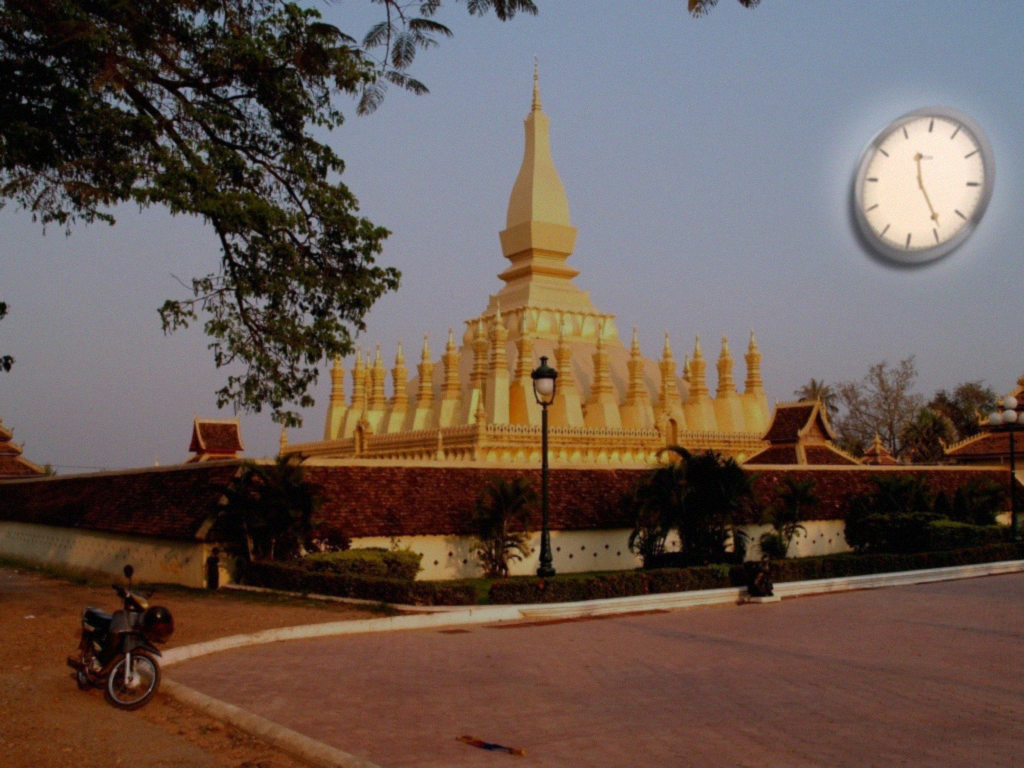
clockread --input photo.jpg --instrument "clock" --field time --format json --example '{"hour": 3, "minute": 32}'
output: {"hour": 11, "minute": 24}
